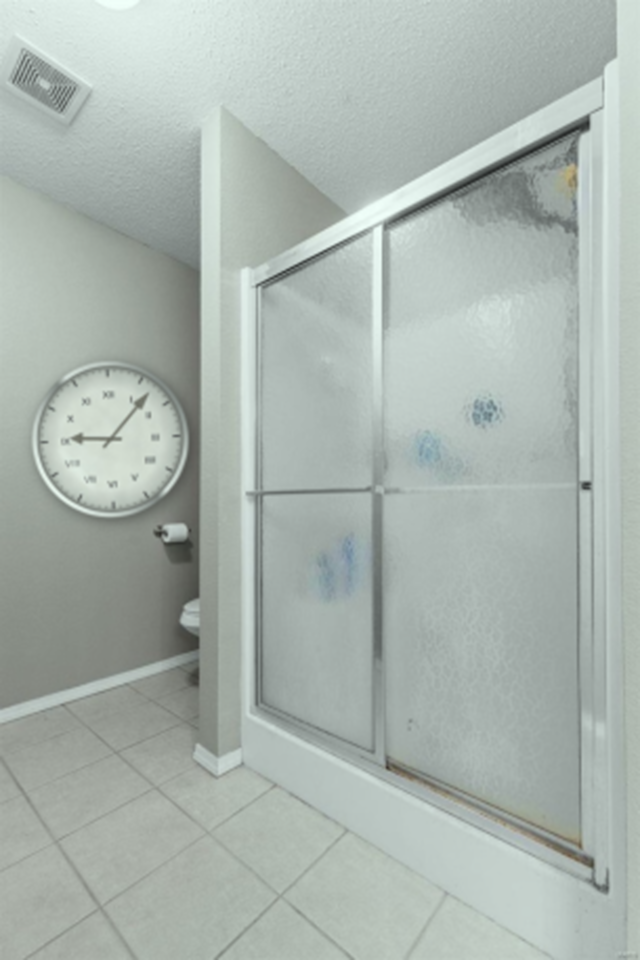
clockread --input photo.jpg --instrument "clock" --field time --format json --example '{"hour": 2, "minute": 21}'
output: {"hour": 9, "minute": 7}
